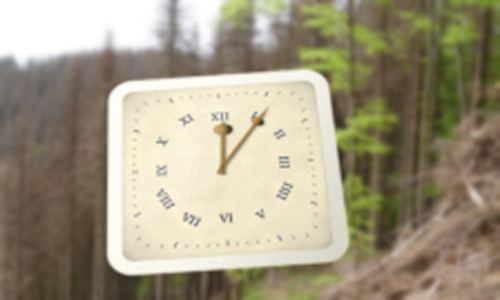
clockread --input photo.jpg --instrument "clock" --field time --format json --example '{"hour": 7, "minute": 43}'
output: {"hour": 12, "minute": 6}
